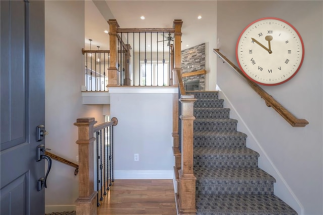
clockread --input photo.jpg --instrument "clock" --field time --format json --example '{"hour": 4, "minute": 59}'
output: {"hour": 11, "minute": 51}
